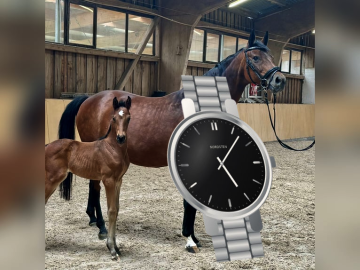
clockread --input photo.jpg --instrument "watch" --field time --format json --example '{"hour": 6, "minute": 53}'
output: {"hour": 5, "minute": 7}
